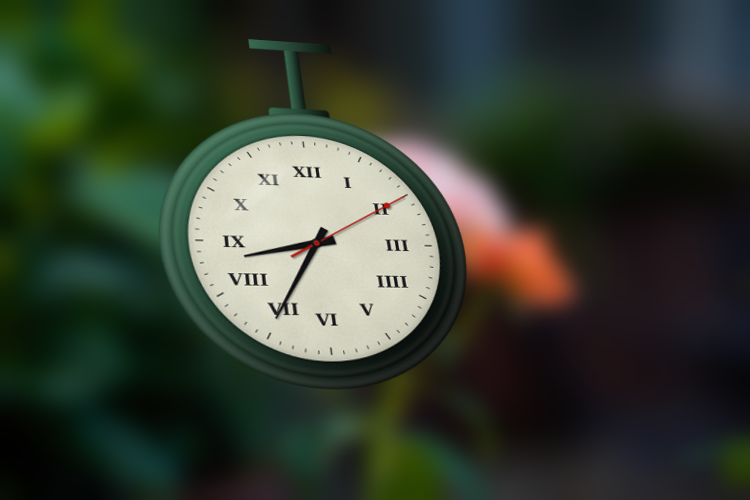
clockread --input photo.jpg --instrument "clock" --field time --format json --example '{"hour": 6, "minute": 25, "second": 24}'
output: {"hour": 8, "minute": 35, "second": 10}
